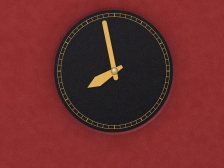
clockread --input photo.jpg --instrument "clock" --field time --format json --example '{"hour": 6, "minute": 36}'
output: {"hour": 7, "minute": 58}
